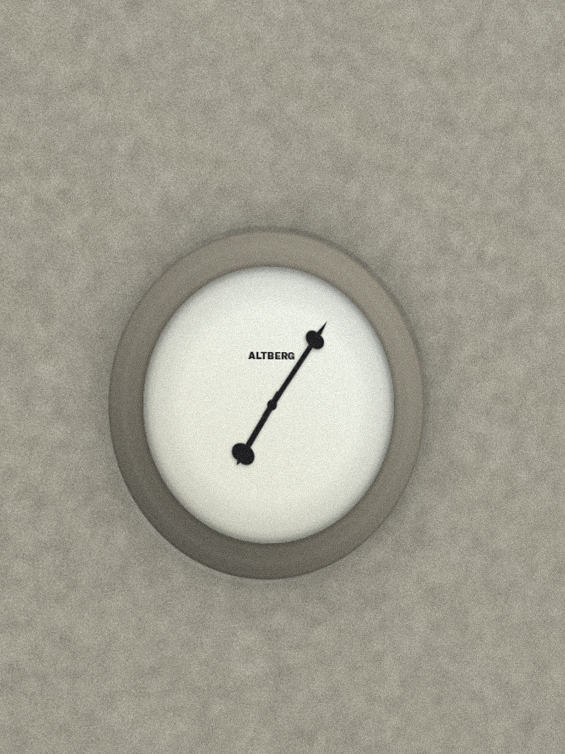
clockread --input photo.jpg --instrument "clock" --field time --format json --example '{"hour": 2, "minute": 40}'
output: {"hour": 7, "minute": 6}
